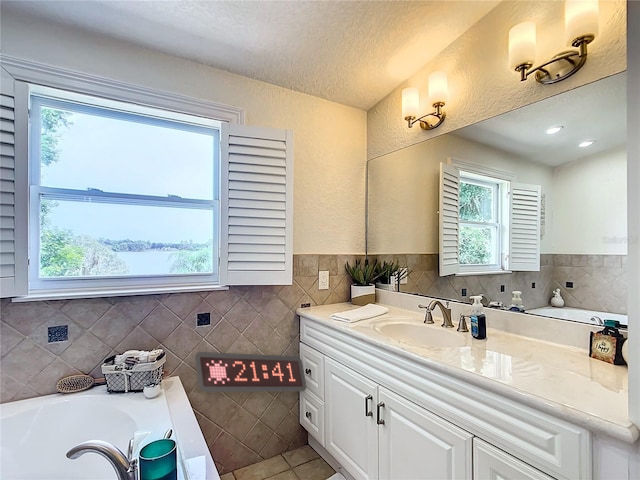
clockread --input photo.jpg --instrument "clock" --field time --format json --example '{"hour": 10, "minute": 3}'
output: {"hour": 21, "minute": 41}
